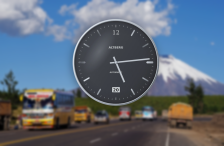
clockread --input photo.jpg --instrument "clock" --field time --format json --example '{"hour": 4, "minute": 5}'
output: {"hour": 5, "minute": 14}
